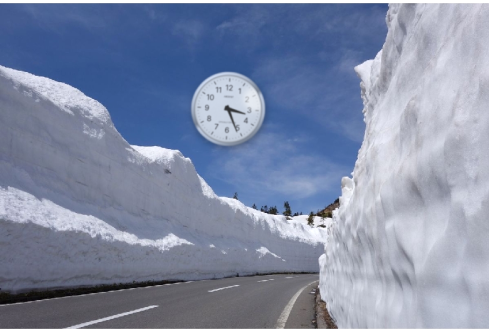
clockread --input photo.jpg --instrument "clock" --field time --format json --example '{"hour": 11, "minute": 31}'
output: {"hour": 3, "minute": 26}
